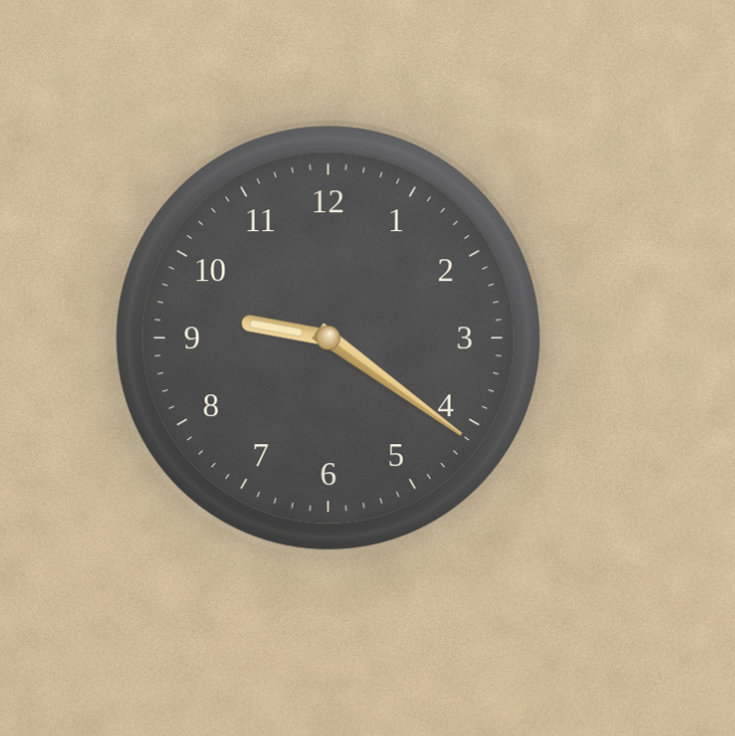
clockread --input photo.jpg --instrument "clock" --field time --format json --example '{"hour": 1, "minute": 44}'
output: {"hour": 9, "minute": 21}
